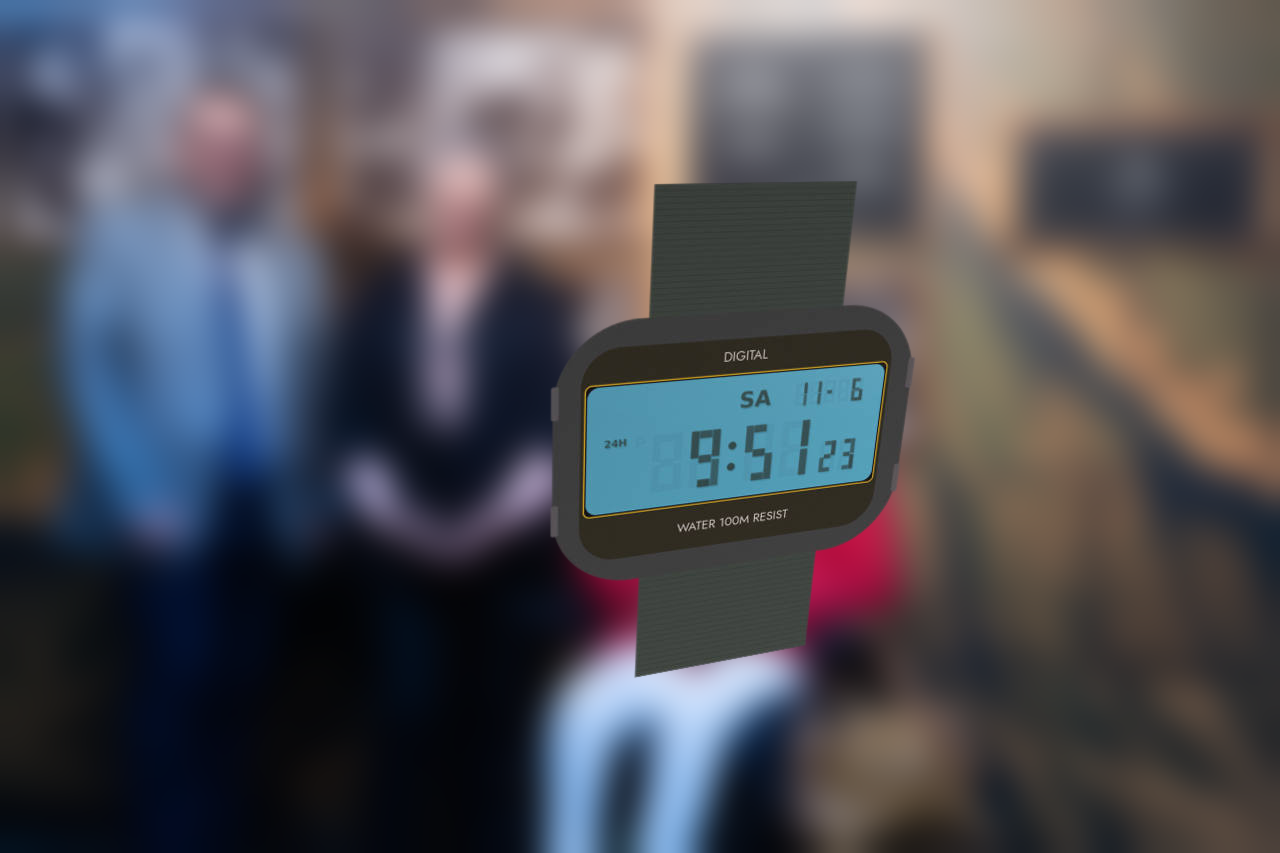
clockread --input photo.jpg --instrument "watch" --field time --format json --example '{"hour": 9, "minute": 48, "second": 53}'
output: {"hour": 9, "minute": 51, "second": 23}
